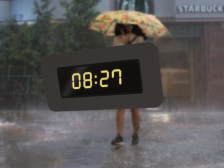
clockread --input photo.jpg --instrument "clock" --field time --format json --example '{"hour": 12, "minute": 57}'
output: {"hour": 8, "minute": 27}
